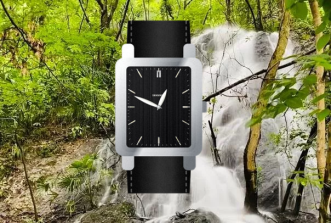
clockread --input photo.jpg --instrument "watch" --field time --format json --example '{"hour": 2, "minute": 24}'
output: {"hour": 12, "minute": 49}
